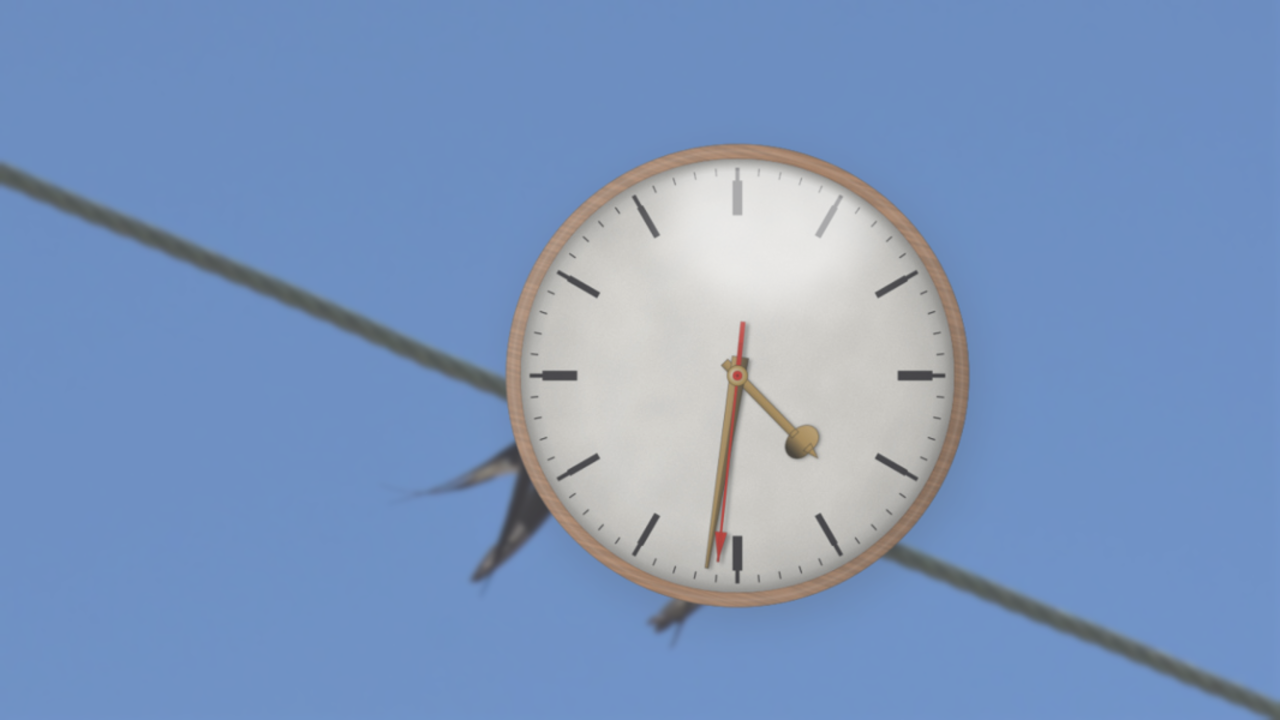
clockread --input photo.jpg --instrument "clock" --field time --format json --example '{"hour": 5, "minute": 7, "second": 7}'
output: {"hour": 4, "minute": 31, "second": 31}
